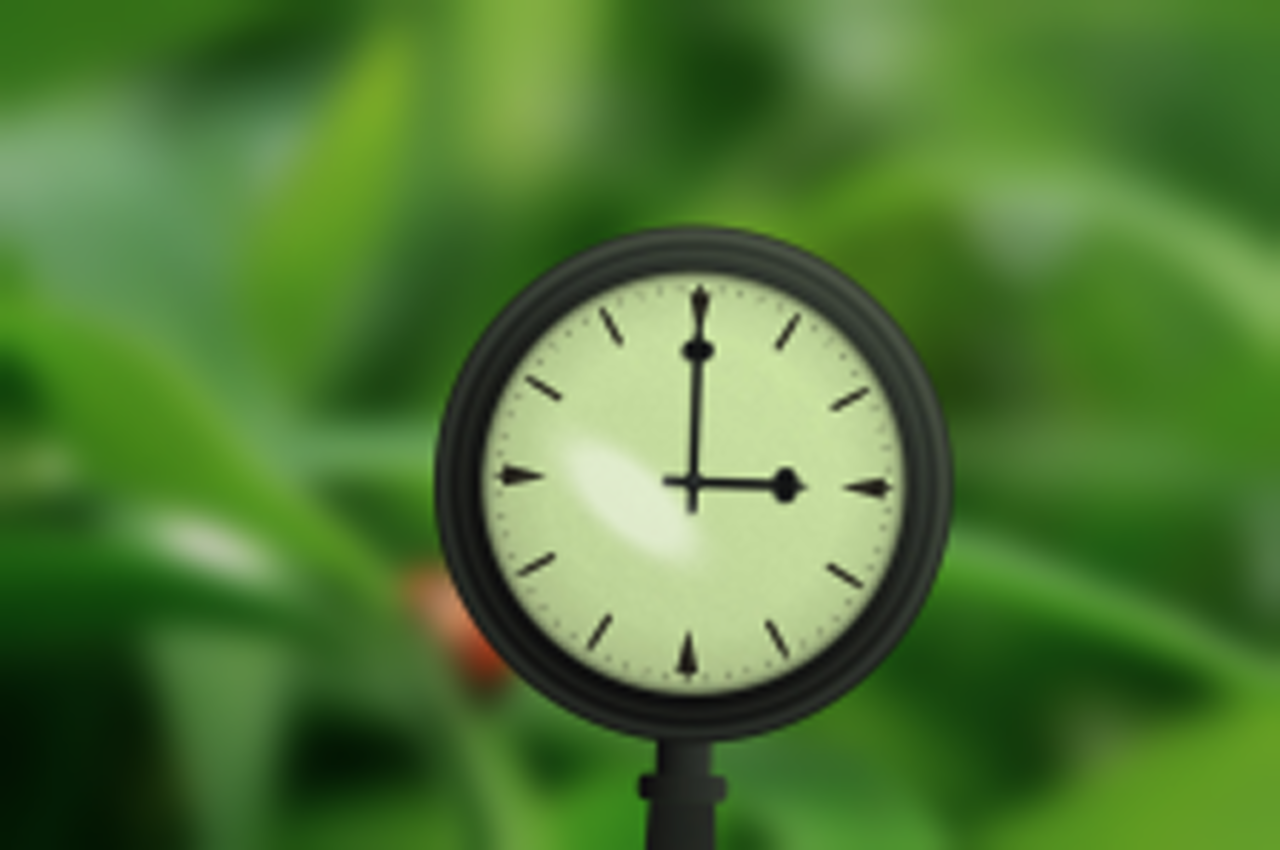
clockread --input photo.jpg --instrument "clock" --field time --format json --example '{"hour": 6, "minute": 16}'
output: {"hour": 3, "minute": 0}
